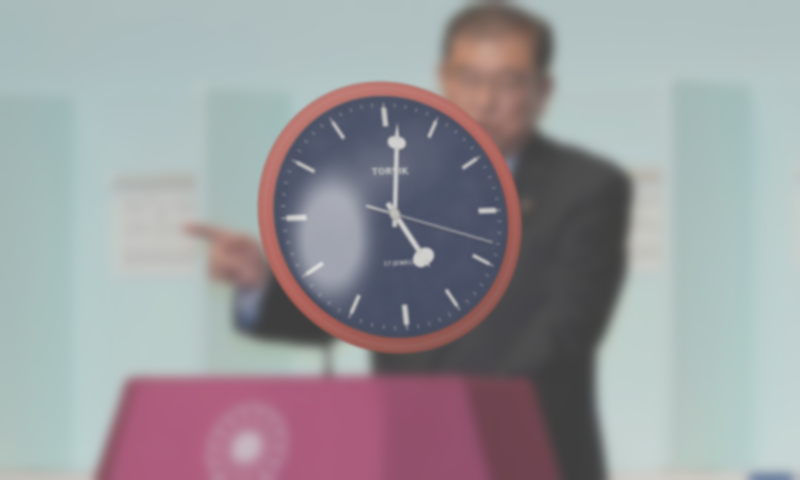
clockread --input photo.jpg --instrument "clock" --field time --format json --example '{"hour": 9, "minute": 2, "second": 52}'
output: {"hour": 5, "minute": 1, "second": 18}
